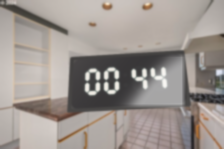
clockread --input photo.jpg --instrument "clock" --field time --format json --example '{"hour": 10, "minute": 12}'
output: {"hour": 0, "minute": 44}
